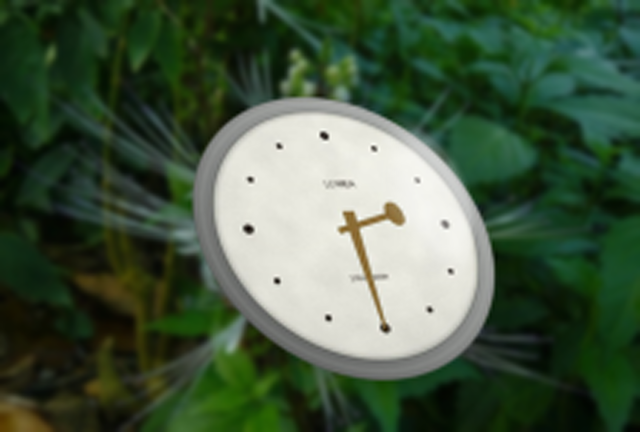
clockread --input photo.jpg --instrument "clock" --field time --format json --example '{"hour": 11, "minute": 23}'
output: {"hour": 2, "minute": 30}
